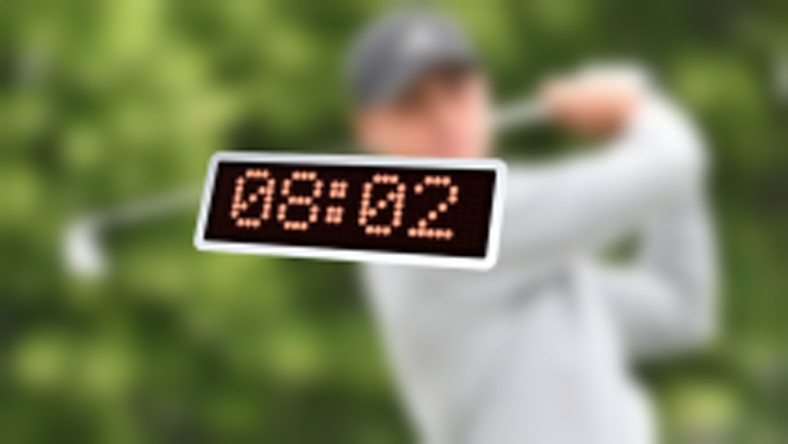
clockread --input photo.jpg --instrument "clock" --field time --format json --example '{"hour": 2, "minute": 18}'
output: {"hour": 8, "minute": 2}
